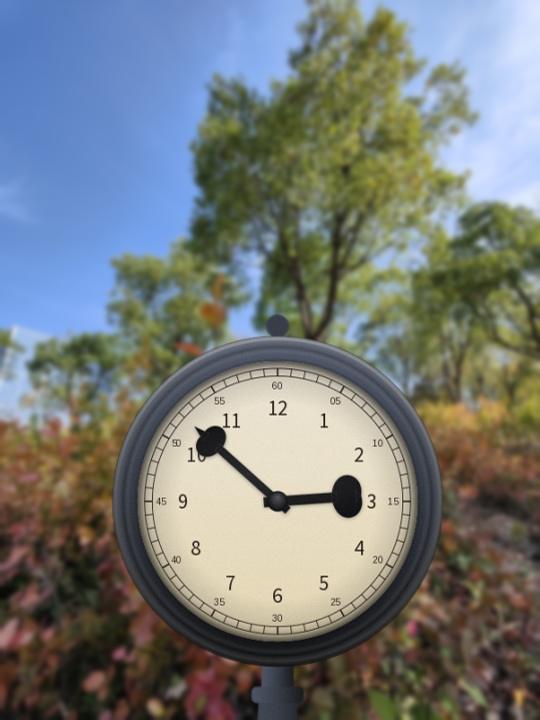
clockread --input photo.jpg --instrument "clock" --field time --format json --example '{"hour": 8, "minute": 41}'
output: {"hour": 2, "minute": 52}
